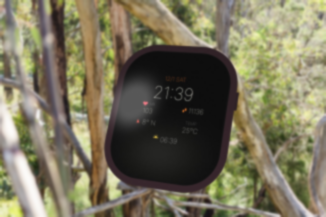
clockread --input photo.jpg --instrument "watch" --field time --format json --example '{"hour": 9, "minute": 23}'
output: {"hour": 21, "minute": 39}
